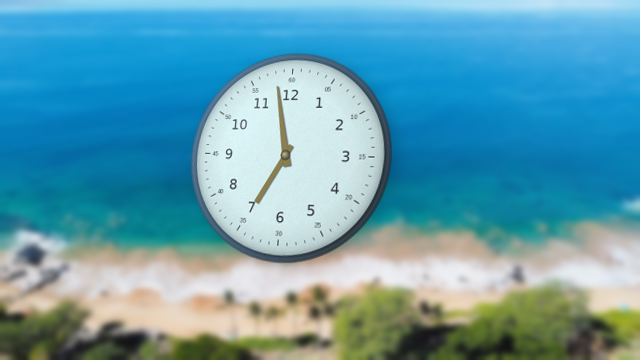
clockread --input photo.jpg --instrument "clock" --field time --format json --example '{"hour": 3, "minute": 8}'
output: {"hour": 6, "minute": 58}
